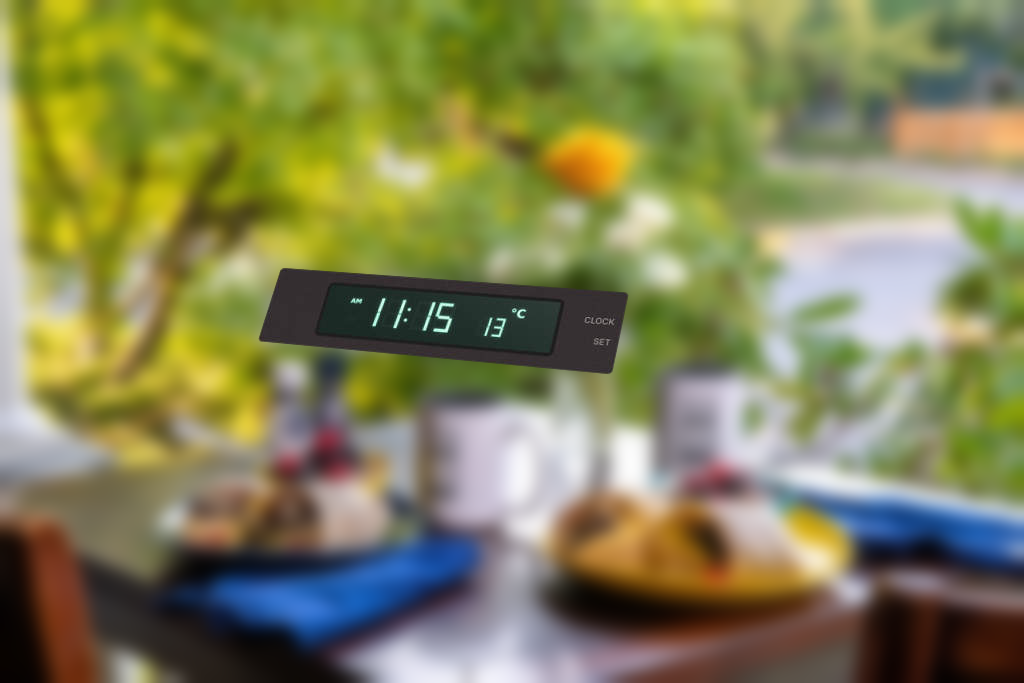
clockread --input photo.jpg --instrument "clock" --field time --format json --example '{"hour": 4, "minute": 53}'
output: {"hour": 11, "minute": 15}
